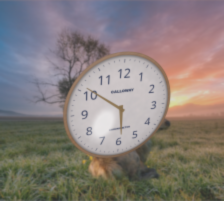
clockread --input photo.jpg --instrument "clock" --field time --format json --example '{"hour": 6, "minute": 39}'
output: {"hour": 5, "minute": 51}
